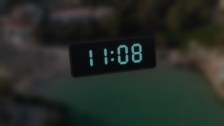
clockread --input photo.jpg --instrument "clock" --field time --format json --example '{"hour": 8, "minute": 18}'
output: {"hour": 11, "minute": 8}
